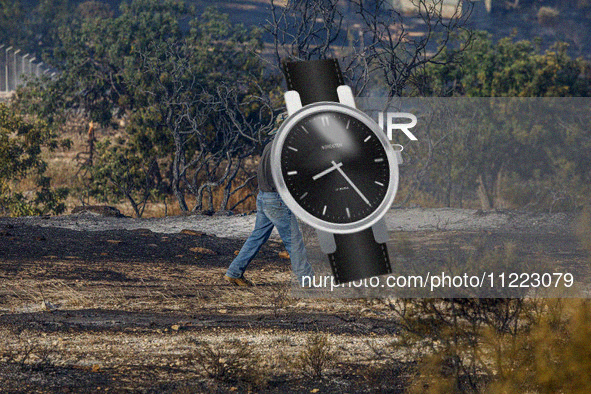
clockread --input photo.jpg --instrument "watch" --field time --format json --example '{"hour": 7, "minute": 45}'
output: {"hour": 8, "minute": 25}
